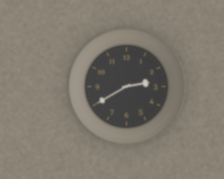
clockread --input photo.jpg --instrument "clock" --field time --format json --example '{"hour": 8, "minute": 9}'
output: {"hour": 2, "minute": 40}
